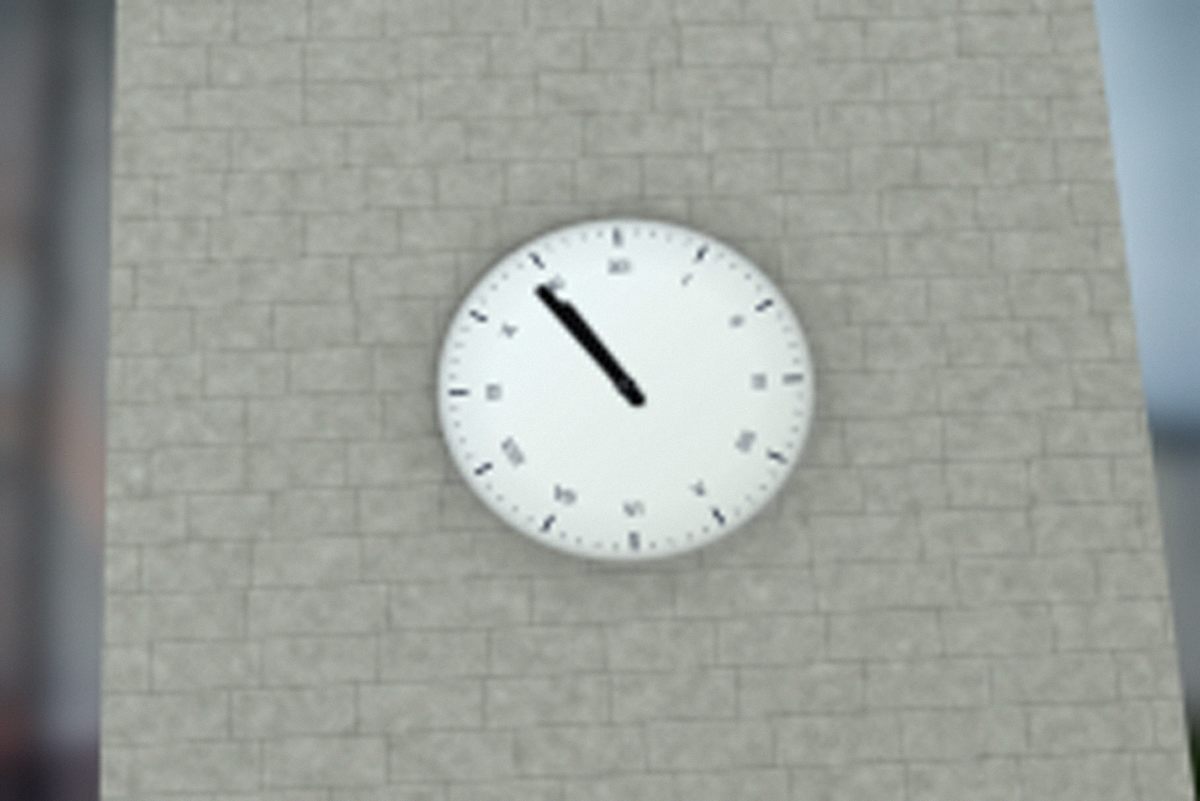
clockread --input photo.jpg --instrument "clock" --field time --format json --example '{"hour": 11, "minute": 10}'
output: {"hour": 10, "minute": 54}
